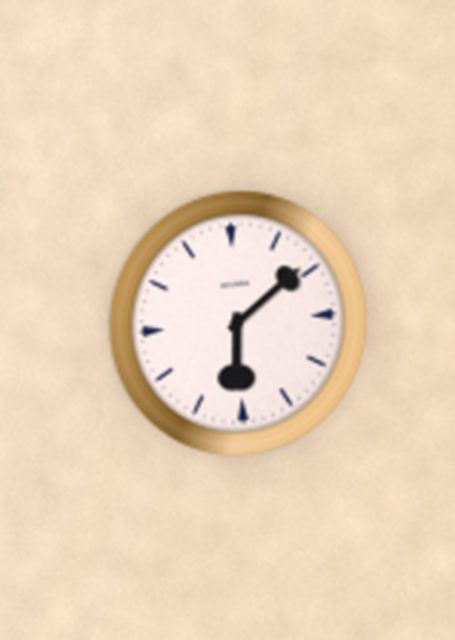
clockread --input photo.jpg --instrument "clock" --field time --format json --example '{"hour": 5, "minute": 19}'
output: {"hour": 6, "minute": 9}
